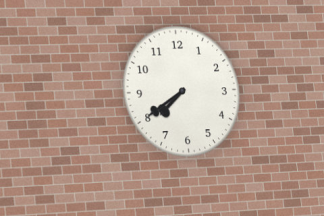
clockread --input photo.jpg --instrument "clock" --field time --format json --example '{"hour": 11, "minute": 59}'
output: {"hour": 7, "minute": 40}
